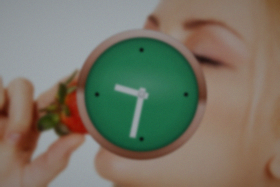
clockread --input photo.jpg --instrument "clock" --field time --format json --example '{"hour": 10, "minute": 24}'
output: {"hour": 9, "minute": 32}
